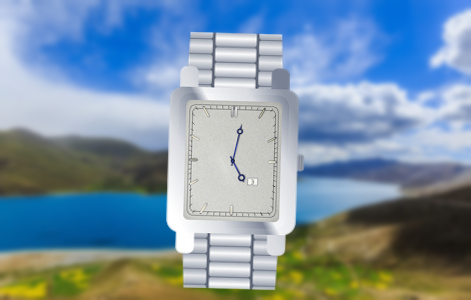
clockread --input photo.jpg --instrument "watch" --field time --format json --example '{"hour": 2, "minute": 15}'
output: {"hour": 5, "minute": 2}
